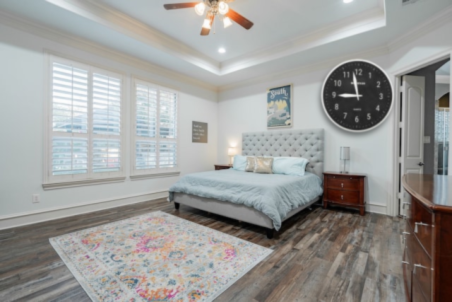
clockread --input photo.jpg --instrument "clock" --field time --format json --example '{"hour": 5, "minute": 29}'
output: {"hour": 8, "minute": 58}
